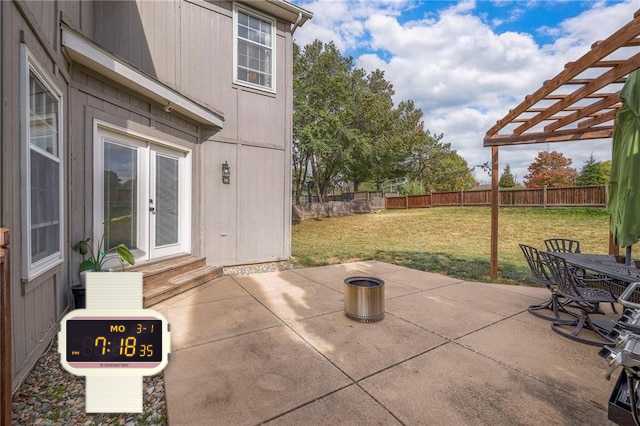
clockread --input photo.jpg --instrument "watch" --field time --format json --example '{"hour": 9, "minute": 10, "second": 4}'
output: {"hour": 7, "minute": 18, "second": 35}
